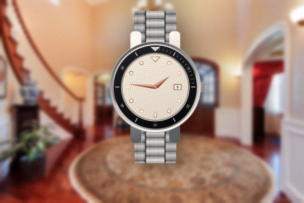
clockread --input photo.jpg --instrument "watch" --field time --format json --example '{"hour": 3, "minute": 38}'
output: {"hour": 1, "minute": 46}
